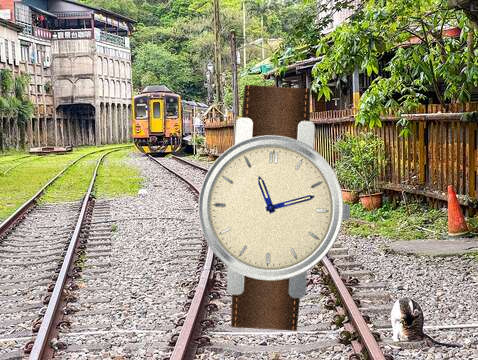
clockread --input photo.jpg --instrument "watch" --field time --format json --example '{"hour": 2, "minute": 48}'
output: {"hour": 11, "minute": 12}
